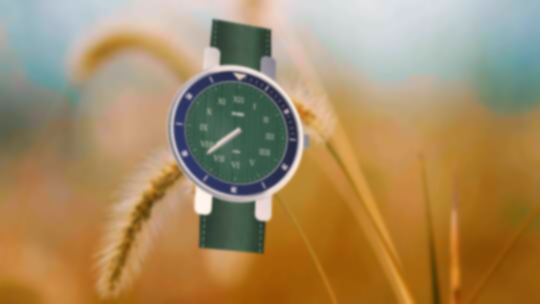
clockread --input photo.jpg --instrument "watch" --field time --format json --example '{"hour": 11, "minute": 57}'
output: {"hour": 7, "minute": 38}
